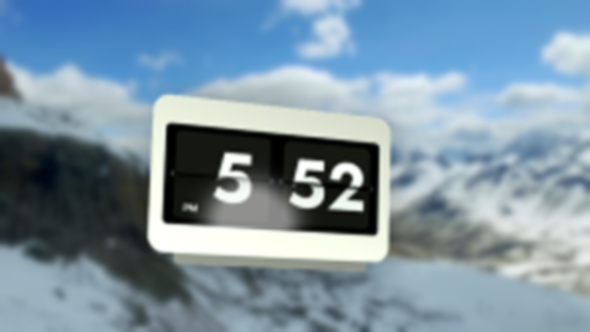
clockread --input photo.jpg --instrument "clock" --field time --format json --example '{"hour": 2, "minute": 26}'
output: {"hour": 5, "minute": 52}
